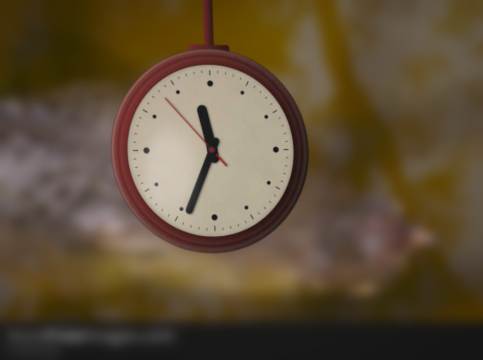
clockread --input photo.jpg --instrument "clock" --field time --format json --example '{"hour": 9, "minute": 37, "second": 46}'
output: {"hour": 11, "minute": 33, "second": 53}
